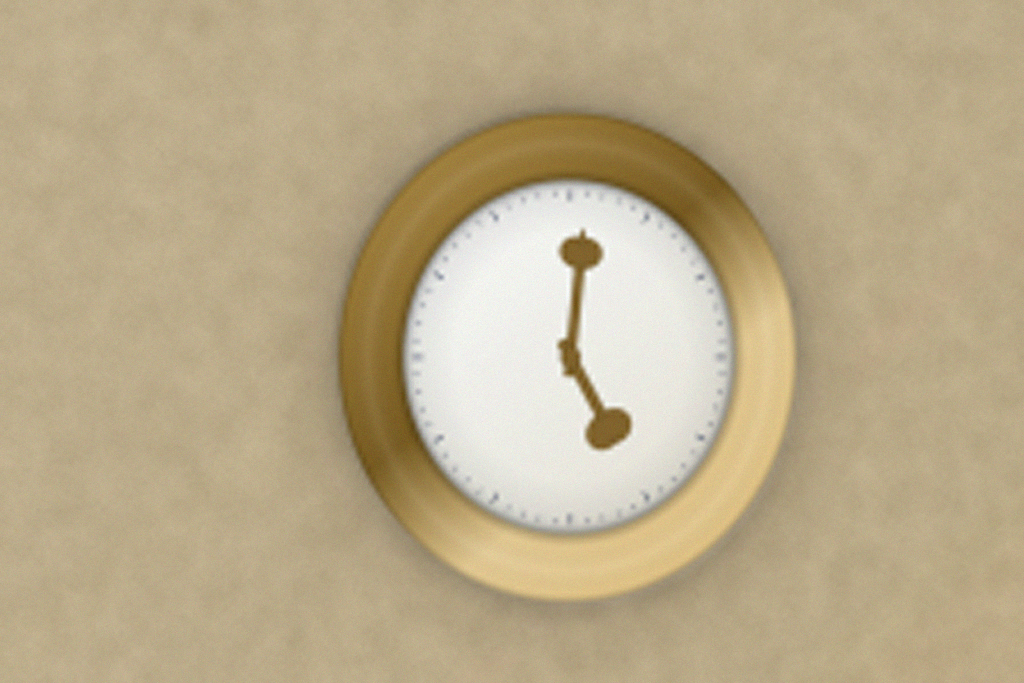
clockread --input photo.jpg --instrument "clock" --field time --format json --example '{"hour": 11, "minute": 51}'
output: {"hour": 5, "minute": 1}
